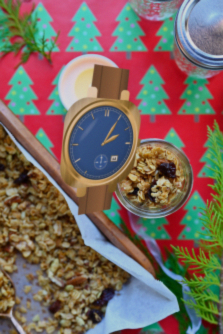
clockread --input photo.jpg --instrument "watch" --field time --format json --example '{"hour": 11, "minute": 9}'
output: {"hour": 2, "minute": 5}
